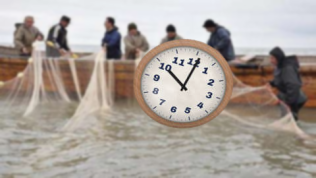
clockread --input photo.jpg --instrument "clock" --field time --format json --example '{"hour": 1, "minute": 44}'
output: {"hour": 10, "minute": 1}
